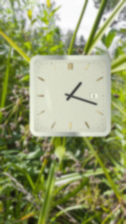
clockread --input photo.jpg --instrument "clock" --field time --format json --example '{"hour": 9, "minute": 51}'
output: {"hour": 1, "minute": 18}
